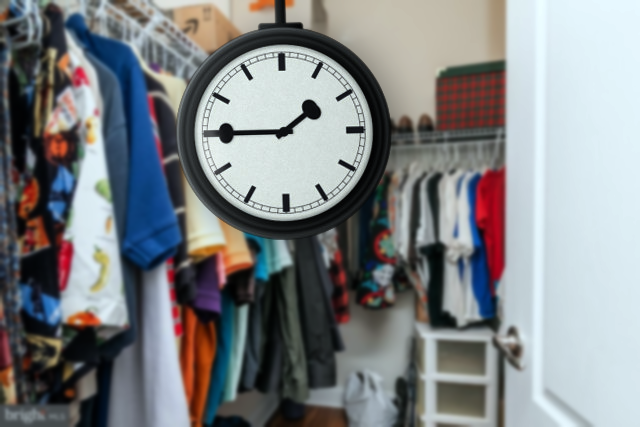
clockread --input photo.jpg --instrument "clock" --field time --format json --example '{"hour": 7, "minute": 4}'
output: {"hour": 1, "minute": 45}
